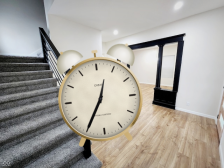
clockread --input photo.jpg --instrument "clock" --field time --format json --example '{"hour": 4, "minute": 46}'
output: {"hour": 12, "minute": 35}
